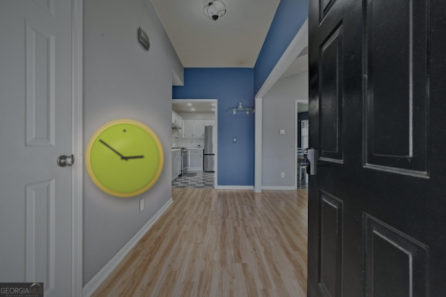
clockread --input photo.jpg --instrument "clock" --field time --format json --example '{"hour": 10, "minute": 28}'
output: {"hour": 2, "minute": 51}
